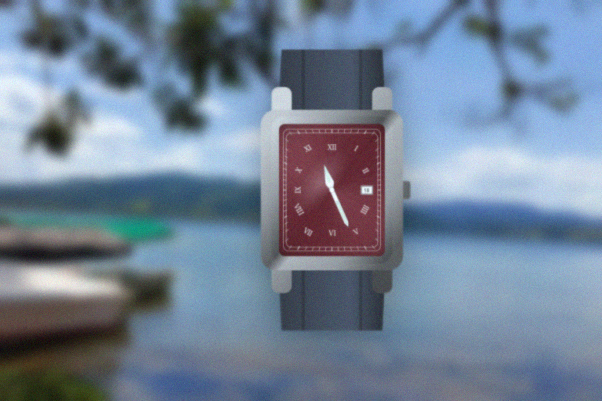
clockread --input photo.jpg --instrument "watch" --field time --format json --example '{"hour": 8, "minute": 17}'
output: {"hour": 11, "minute": 26}
